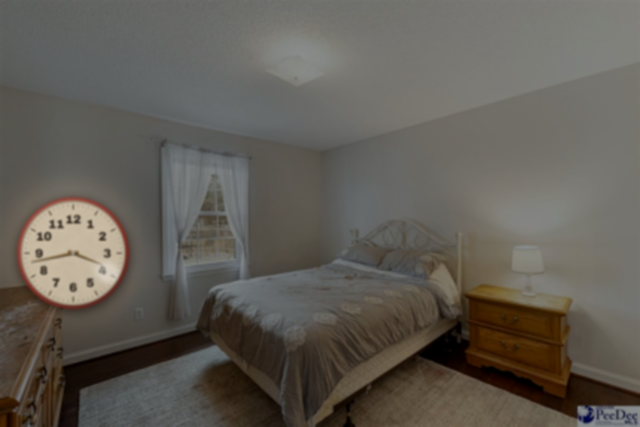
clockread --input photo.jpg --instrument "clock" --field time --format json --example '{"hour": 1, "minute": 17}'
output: {"hour": 3, "minute": 43}
